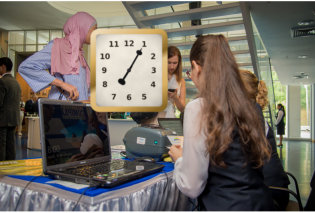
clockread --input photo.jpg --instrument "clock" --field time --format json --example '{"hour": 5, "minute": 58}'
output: {"hour": 7, "minute": 5}
